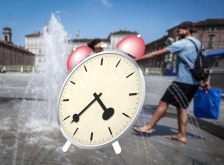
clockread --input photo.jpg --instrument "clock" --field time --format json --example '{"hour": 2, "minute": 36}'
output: {"hour": 4, "minute": 38}
